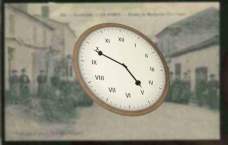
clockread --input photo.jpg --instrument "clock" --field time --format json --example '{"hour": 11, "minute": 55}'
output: {"hour": 4, "minute": 49}
